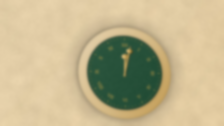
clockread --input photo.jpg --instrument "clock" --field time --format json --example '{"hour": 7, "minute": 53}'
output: {"hour": 12, "minute": 2}
